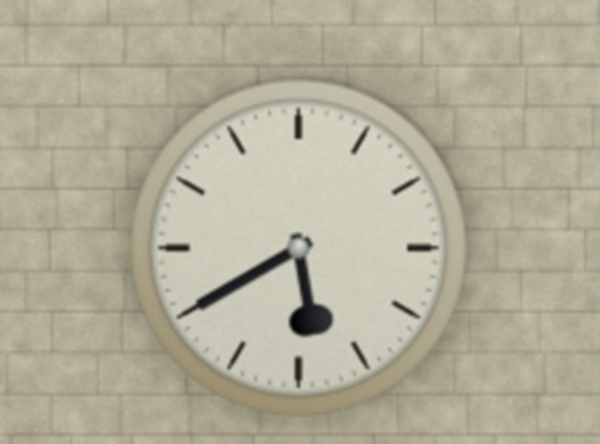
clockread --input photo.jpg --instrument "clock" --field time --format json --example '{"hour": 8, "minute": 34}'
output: {"hour": 5, "minute": 40}
